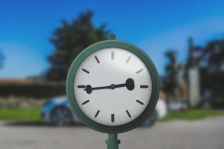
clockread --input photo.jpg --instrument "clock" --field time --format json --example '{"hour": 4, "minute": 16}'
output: {"hour": 2, "minute": 44}
